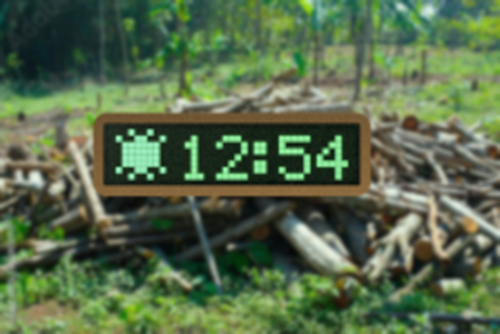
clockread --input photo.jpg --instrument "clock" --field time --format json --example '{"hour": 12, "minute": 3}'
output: {"hour": 12, "minute": 54}
